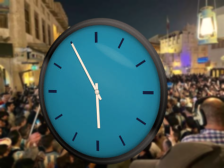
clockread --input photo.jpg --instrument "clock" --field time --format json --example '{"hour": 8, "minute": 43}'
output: {"hour": 5, "minute": 55}
